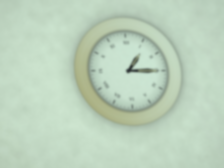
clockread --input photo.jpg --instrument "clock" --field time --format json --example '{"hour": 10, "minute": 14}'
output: {"hour": 1, "minute": 15}
